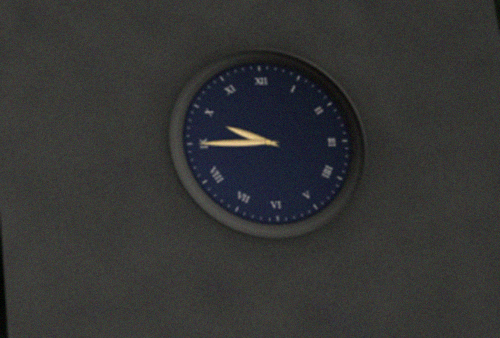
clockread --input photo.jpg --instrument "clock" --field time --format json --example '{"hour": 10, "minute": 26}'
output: {"hour": 9, "minute": 45}
